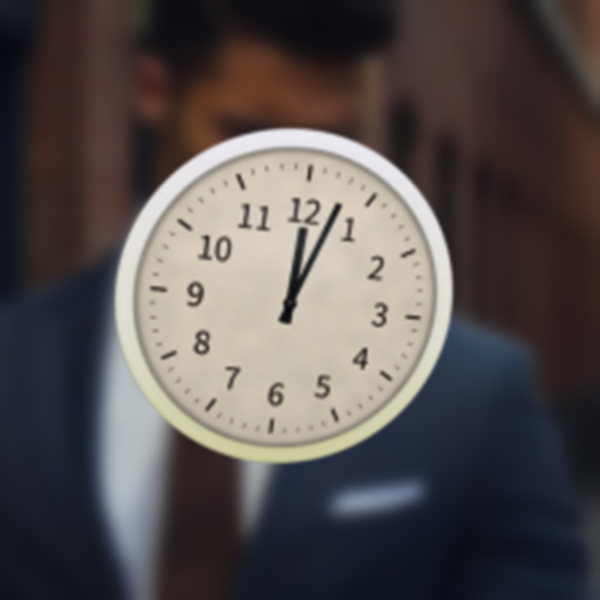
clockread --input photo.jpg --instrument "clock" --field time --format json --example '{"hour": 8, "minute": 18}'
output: {"hour": 12, "minute": 3}
